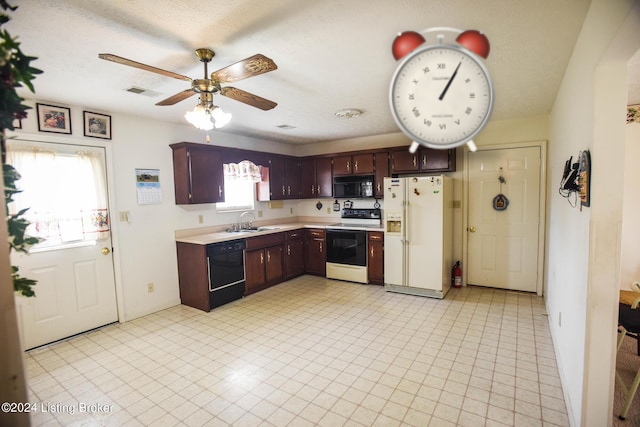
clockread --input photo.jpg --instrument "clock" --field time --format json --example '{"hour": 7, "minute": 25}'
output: {"hour": 1, "minute": 5}
